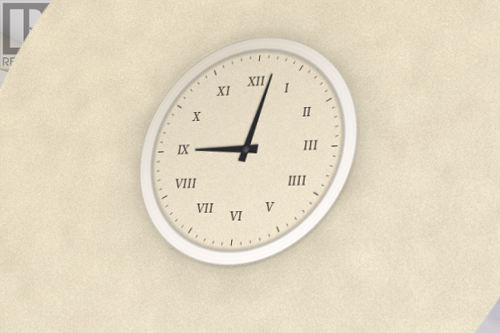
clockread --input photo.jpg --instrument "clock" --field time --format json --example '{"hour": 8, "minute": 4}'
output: {"hour": 9, "minute": 2}
